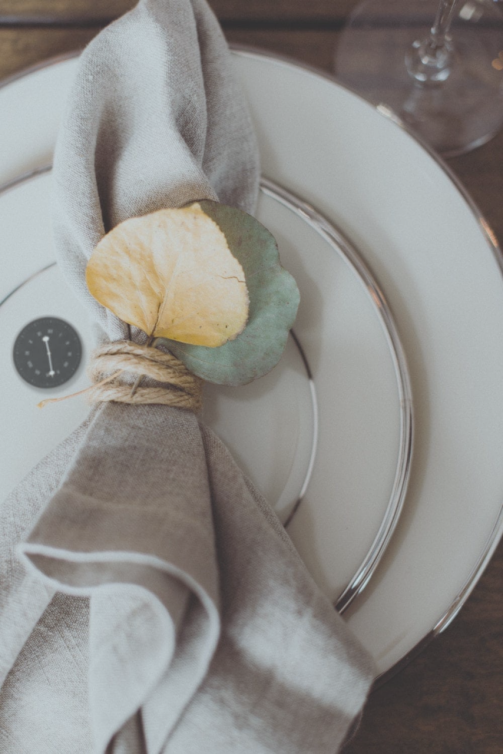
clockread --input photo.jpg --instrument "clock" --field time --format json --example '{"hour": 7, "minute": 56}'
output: {"hour": 11, "minute": 28}
